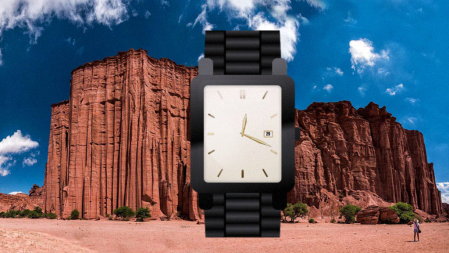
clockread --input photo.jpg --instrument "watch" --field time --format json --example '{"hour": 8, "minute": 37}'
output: {"hour": 12, "minute": 19}
